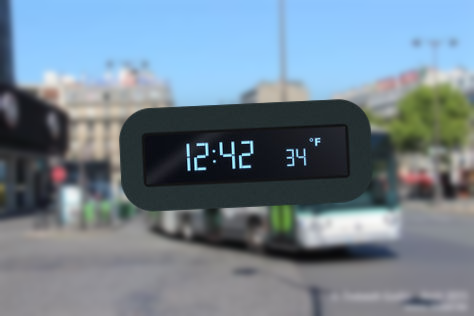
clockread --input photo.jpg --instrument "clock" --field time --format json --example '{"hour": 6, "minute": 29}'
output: {"hour": 12, "minute": 42}
